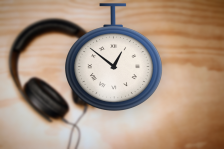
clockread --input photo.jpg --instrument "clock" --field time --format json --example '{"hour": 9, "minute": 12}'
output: {"hour": 12, "minute": 52}
